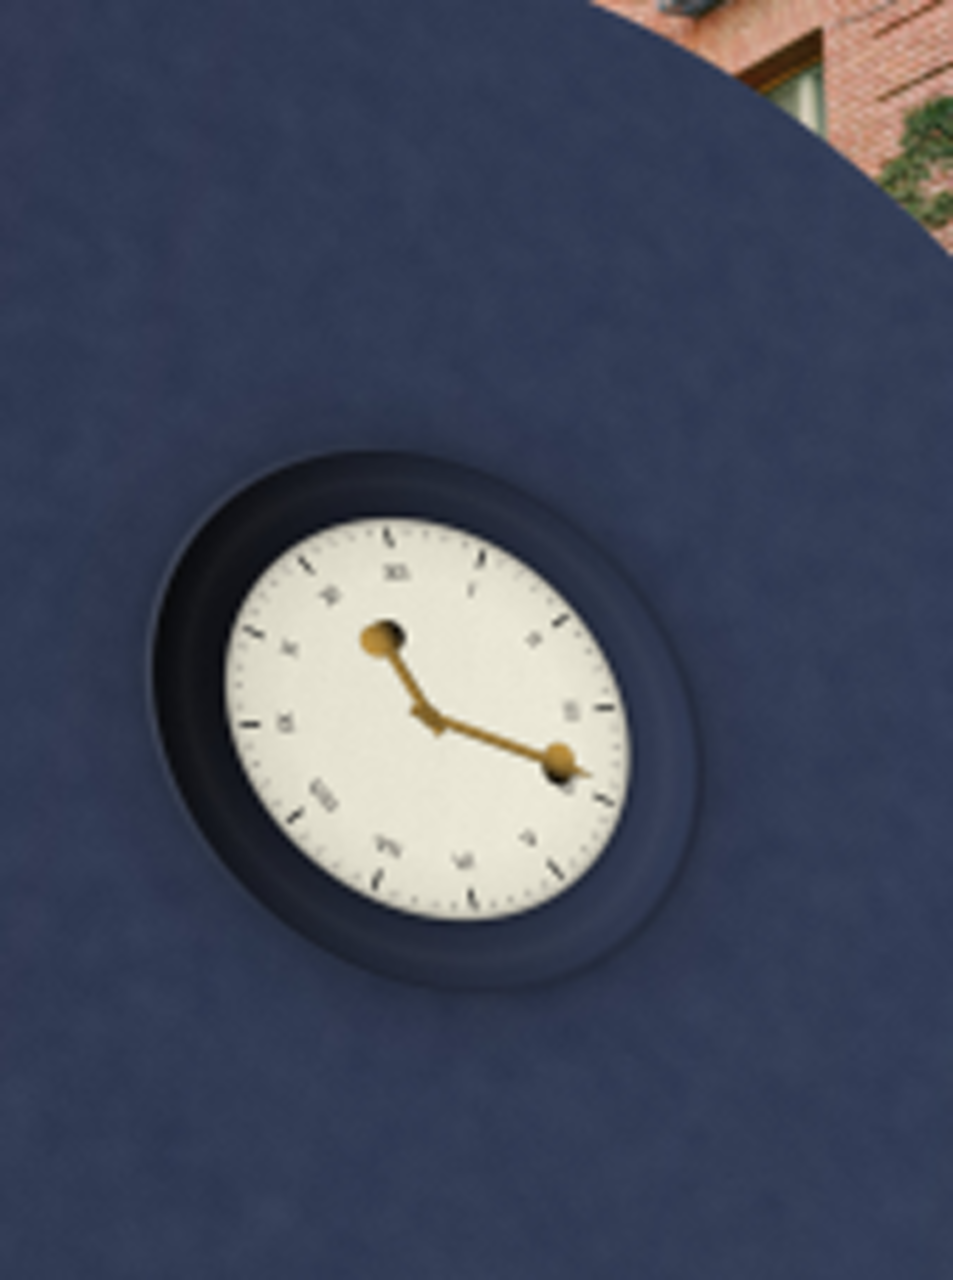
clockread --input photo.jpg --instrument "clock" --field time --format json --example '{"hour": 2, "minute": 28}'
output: {"hour": 11, "minute": 19}
